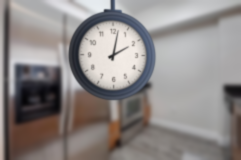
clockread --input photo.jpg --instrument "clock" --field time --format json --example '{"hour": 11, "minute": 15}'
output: {"hour": 2, "minute": 2}
